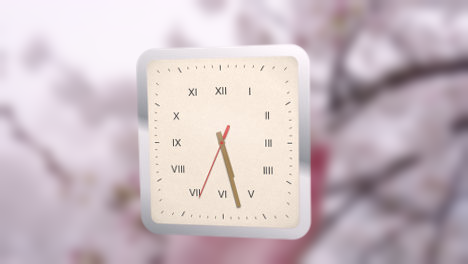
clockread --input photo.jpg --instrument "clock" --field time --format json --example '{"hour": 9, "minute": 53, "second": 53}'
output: {"hour": 5, "minute": 27, "second": 34}
